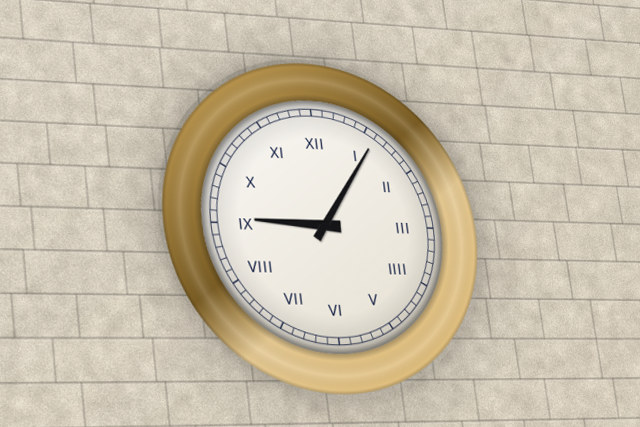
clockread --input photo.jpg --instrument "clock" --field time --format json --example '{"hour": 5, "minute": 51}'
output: {"hour": 9, "minute": 6}
